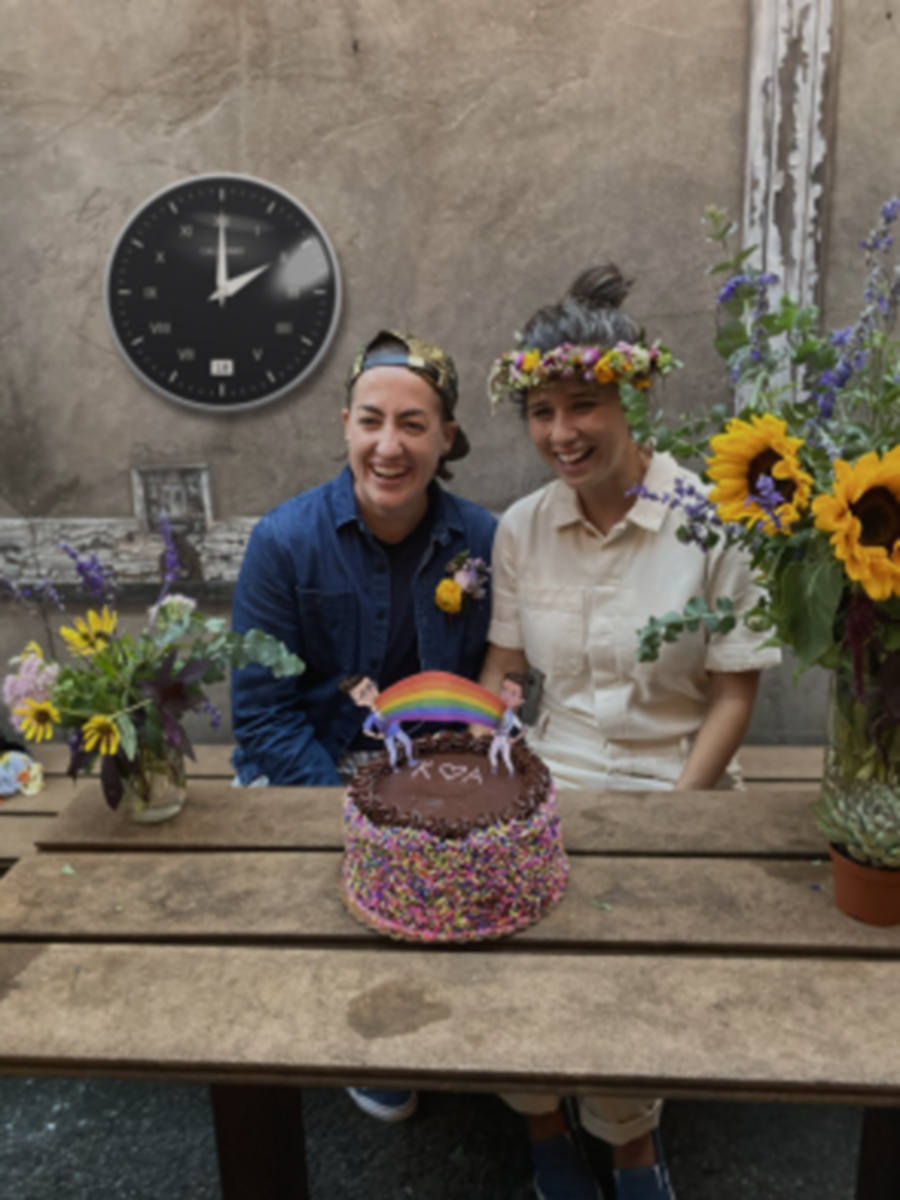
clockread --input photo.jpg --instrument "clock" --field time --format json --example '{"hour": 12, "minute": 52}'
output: {"hour": 2, "minute": 0}
